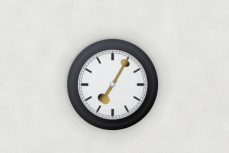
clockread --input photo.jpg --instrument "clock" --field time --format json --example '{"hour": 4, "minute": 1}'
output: {"hour": 7, "minute": 5}
